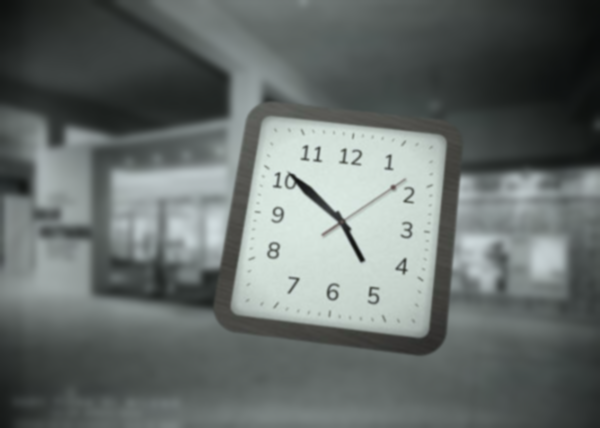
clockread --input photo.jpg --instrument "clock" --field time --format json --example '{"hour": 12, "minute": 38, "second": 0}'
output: {"hour": 4, "minute": 51, "second": 8}
